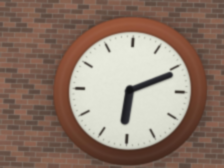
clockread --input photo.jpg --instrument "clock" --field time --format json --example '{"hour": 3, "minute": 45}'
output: {"hour": 6, "minute": 11}
